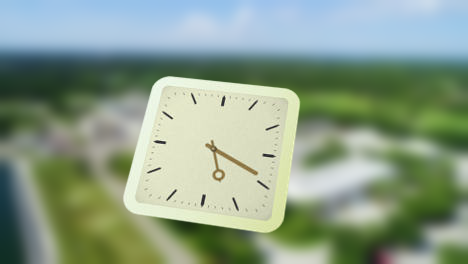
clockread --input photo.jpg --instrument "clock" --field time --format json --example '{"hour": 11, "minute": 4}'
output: {"hour": 5, "minute": 19}
